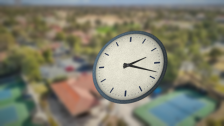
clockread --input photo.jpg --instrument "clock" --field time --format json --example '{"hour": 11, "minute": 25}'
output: {"hour": 2, "minute": 18}
